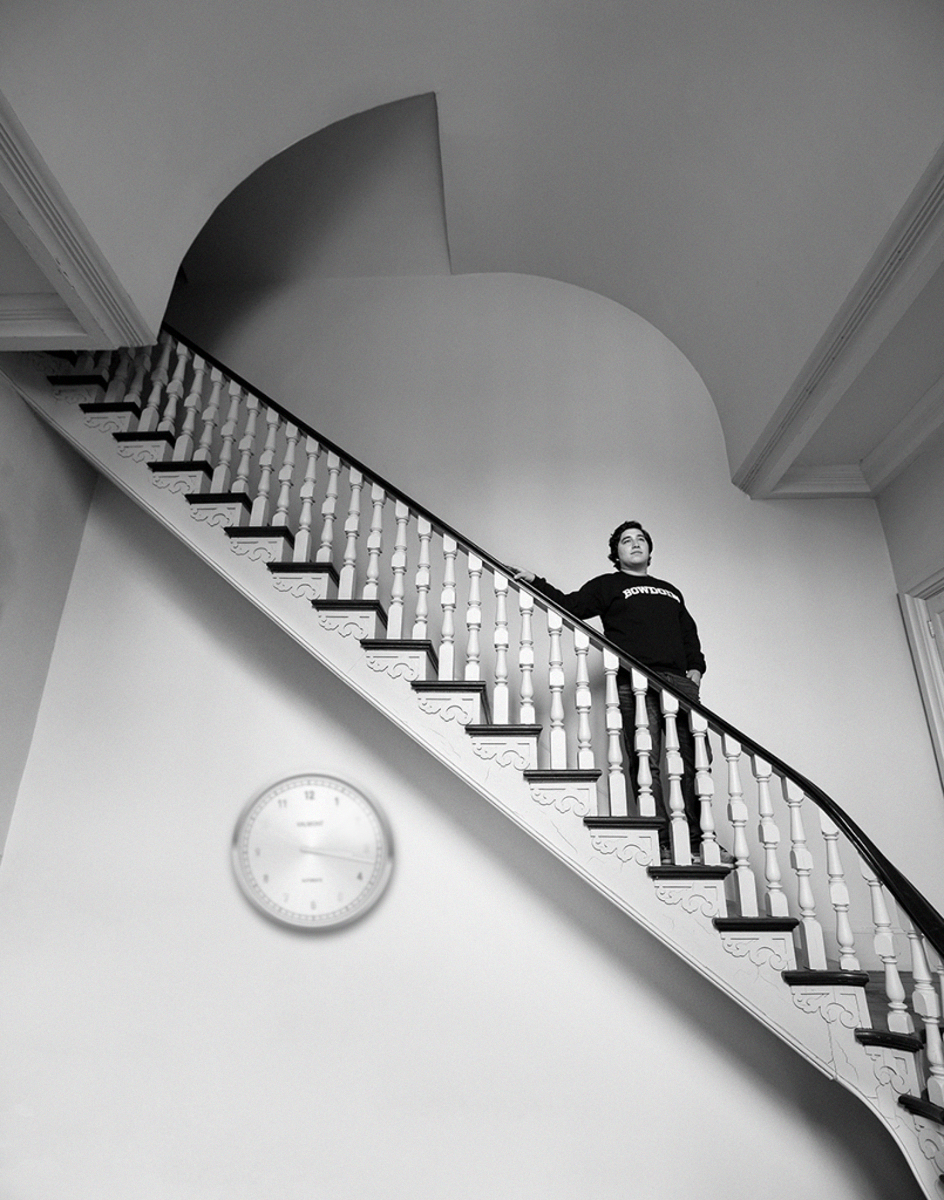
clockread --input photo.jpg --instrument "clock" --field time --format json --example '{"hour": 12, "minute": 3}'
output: {"hour": 3, "minute": 17}
